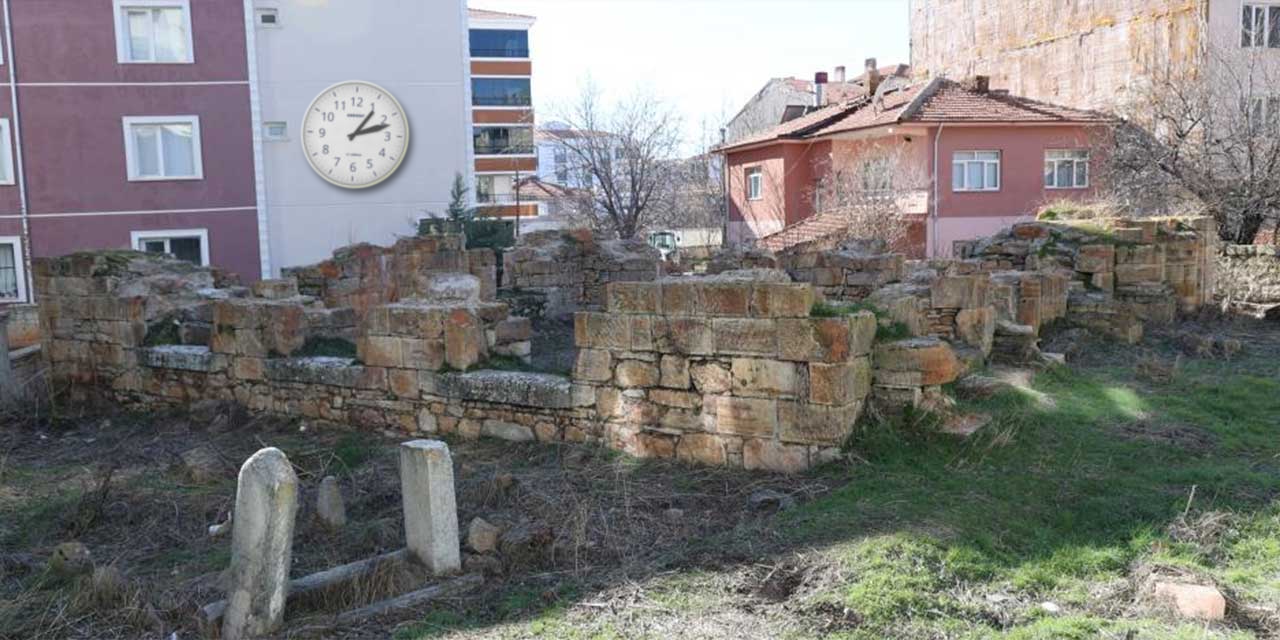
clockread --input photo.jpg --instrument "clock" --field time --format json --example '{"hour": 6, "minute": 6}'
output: {"hour": 1, "minute": 12}
